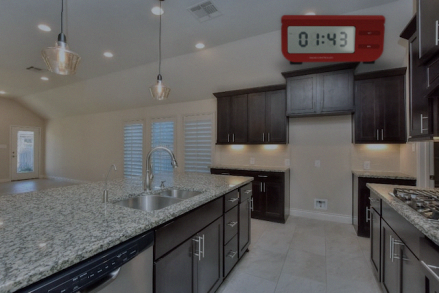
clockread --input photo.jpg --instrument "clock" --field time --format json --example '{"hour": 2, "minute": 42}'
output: {"hour": 1, "minute": 43}
